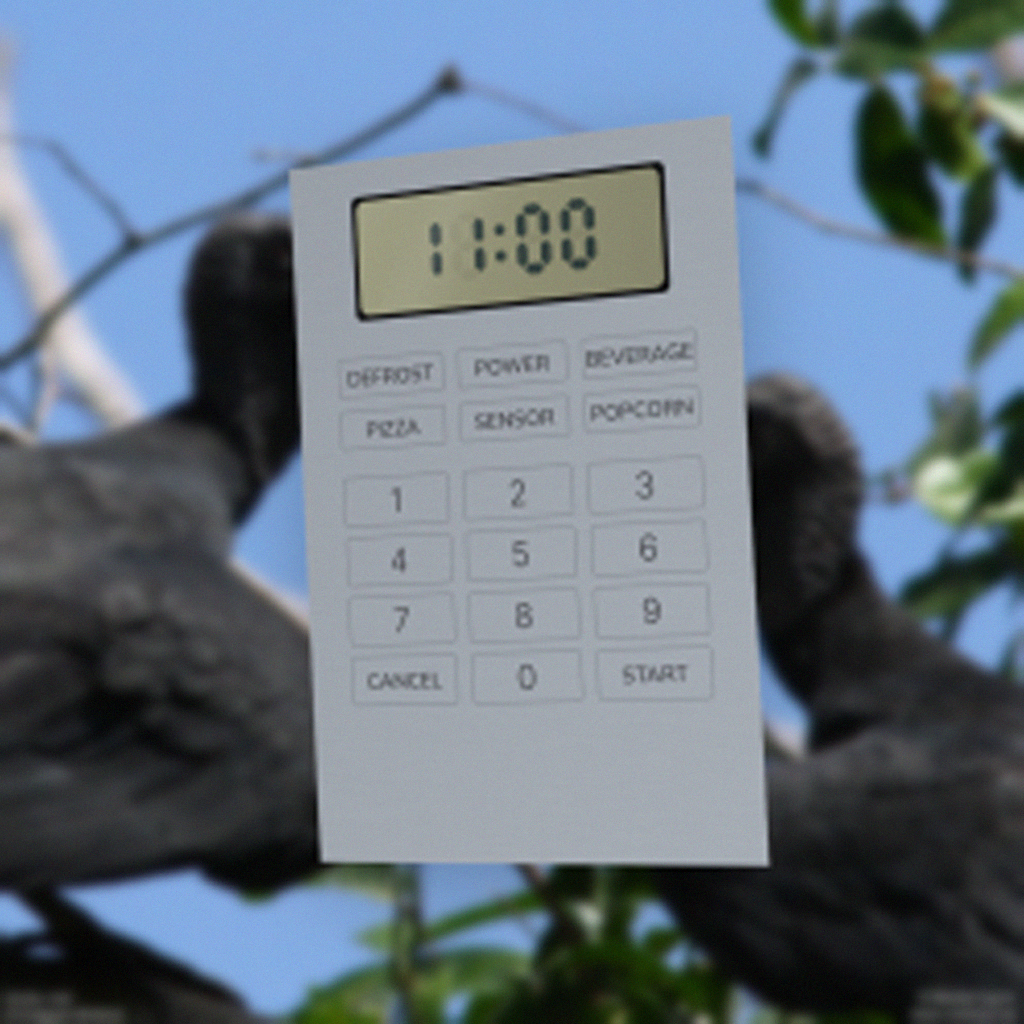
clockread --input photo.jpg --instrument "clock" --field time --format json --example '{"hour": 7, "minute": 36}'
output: {"hour": 11, "minute": 0}
